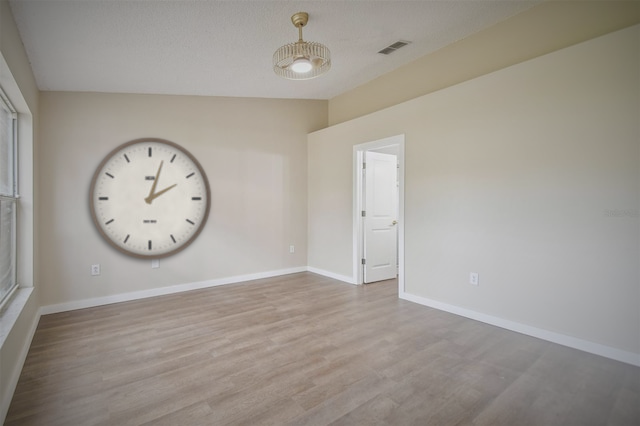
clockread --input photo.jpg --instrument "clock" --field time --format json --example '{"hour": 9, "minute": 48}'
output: {"hour": 2, "minute": 3}
